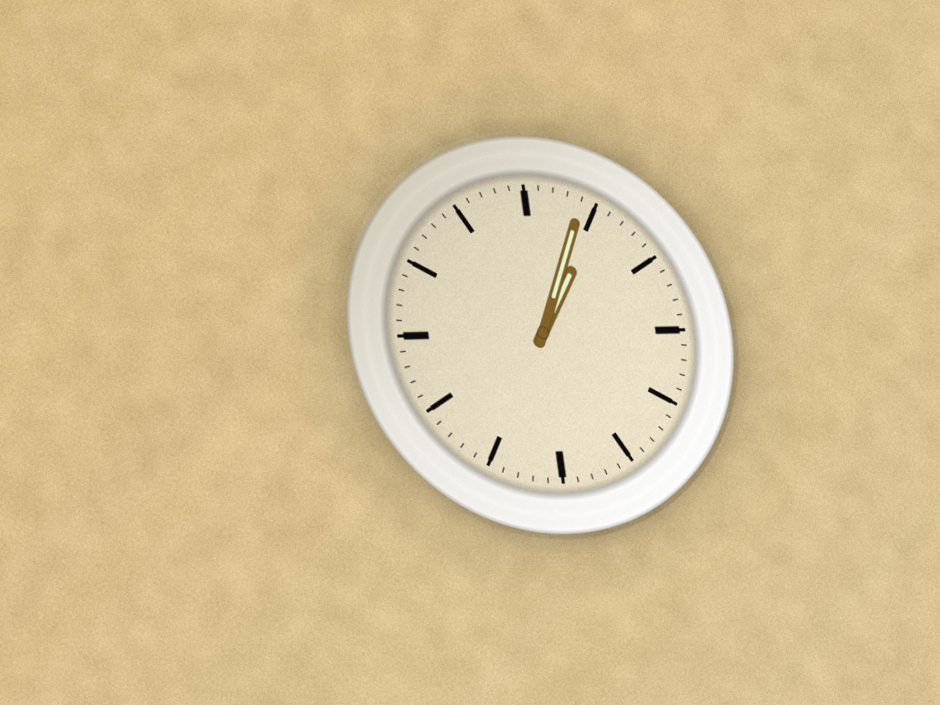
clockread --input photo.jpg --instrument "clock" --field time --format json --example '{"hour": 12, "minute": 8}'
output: {"hour": 1, "minute": 4}
